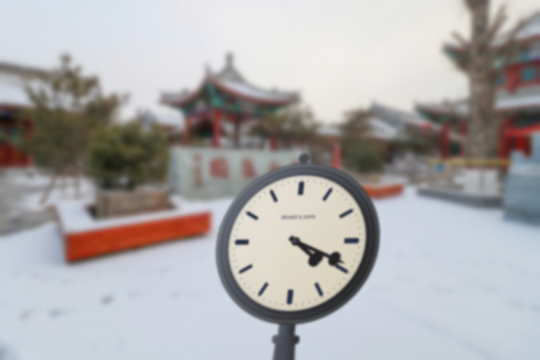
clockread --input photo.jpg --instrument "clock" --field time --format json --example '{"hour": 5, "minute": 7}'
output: {"hour": 4, "minute": 19}
